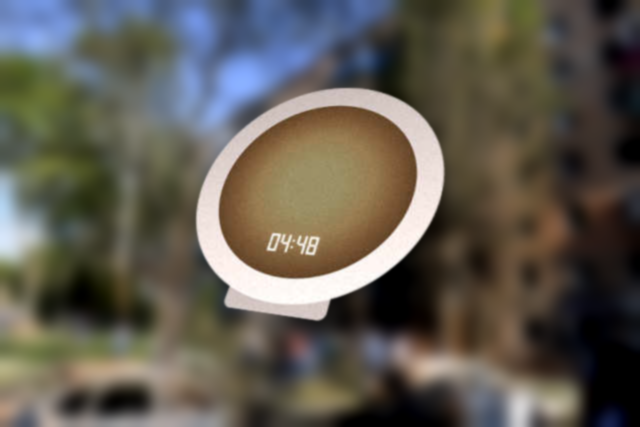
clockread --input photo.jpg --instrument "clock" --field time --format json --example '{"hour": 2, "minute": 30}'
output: {"hour": 4, "minute": 48}
